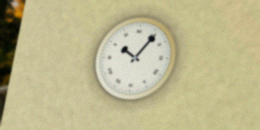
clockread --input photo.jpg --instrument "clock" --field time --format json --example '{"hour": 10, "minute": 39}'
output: {"hour": 10, "minute": 6}
